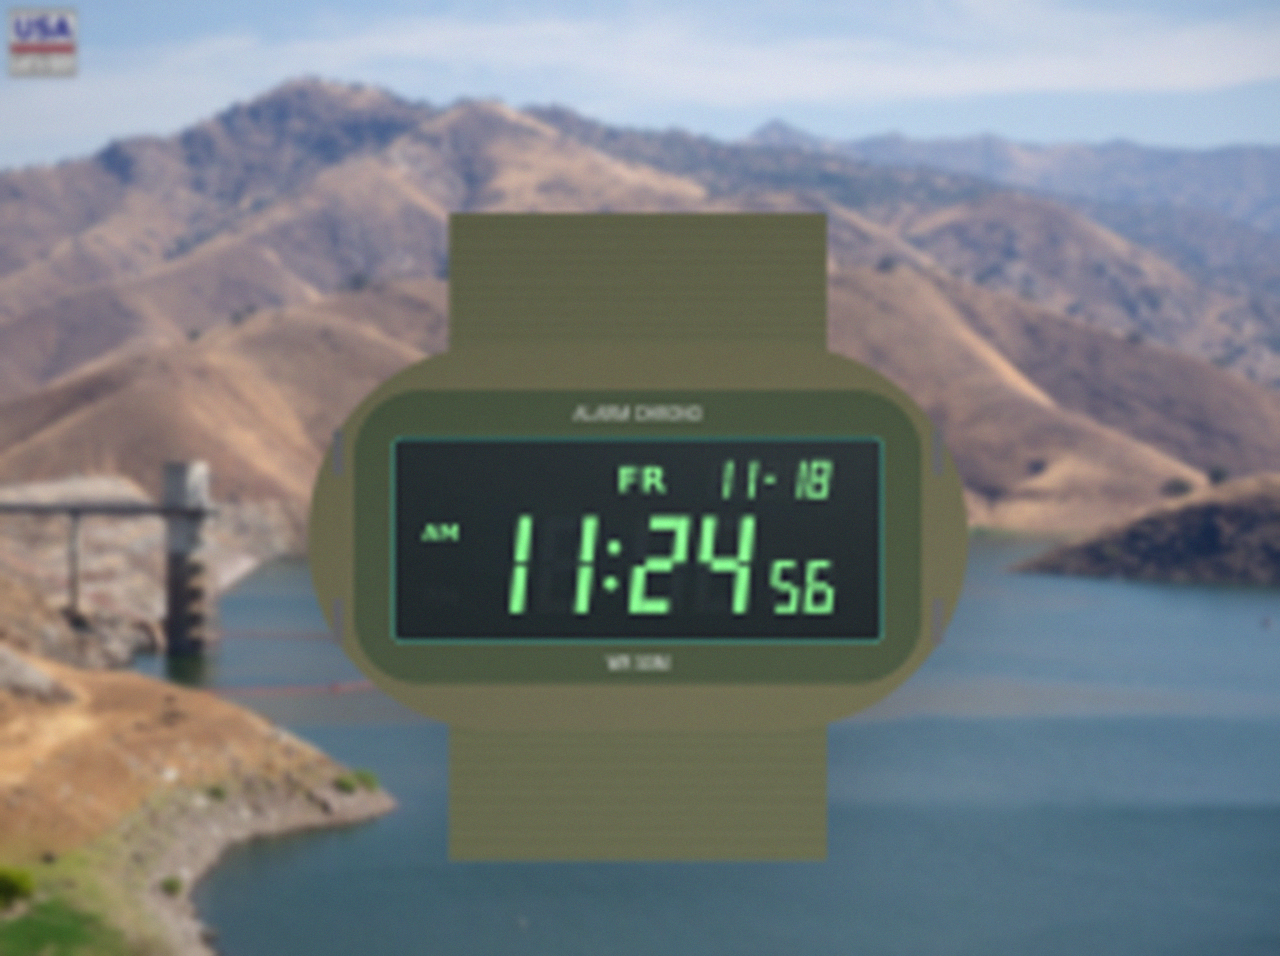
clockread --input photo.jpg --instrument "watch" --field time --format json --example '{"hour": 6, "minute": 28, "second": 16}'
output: {"hour": 11, "minute": 24, "second": 56}
